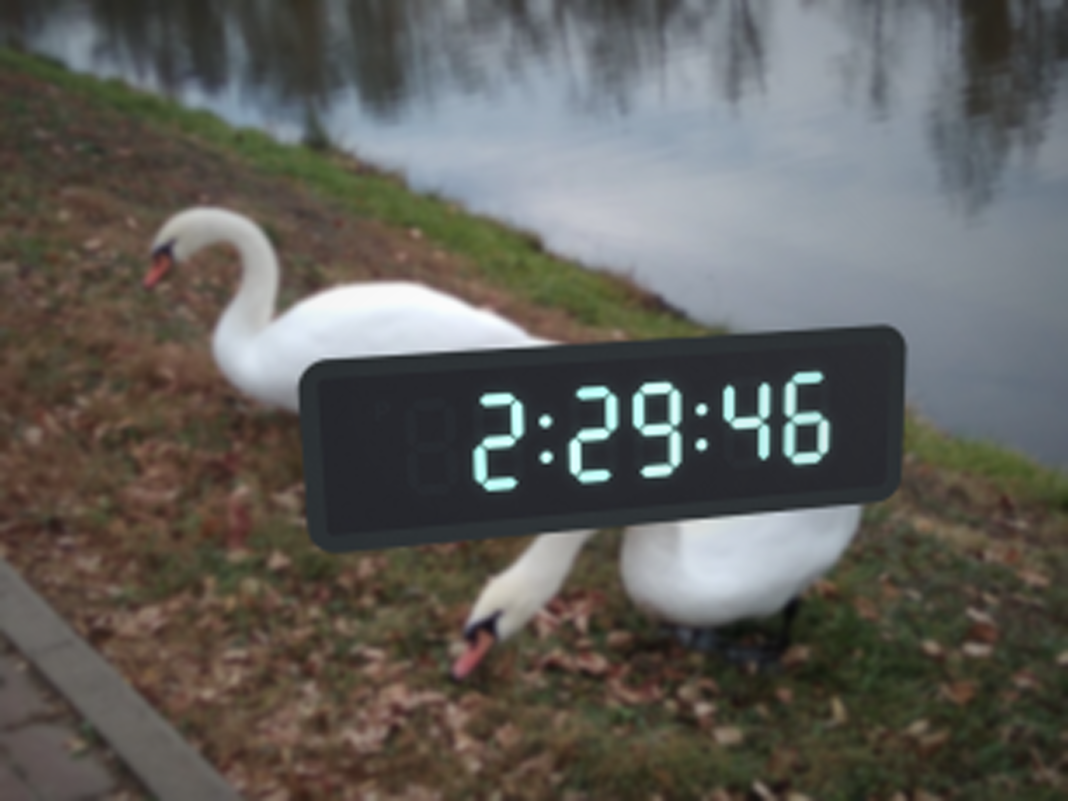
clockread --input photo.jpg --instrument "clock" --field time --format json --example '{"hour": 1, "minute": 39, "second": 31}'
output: {"hour": 2, "minute": 29, "second": 46}
